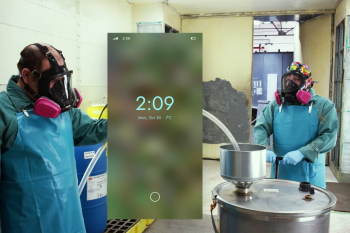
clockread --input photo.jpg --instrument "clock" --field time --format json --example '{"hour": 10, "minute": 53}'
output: {"hour": 2, "minute": 9}
